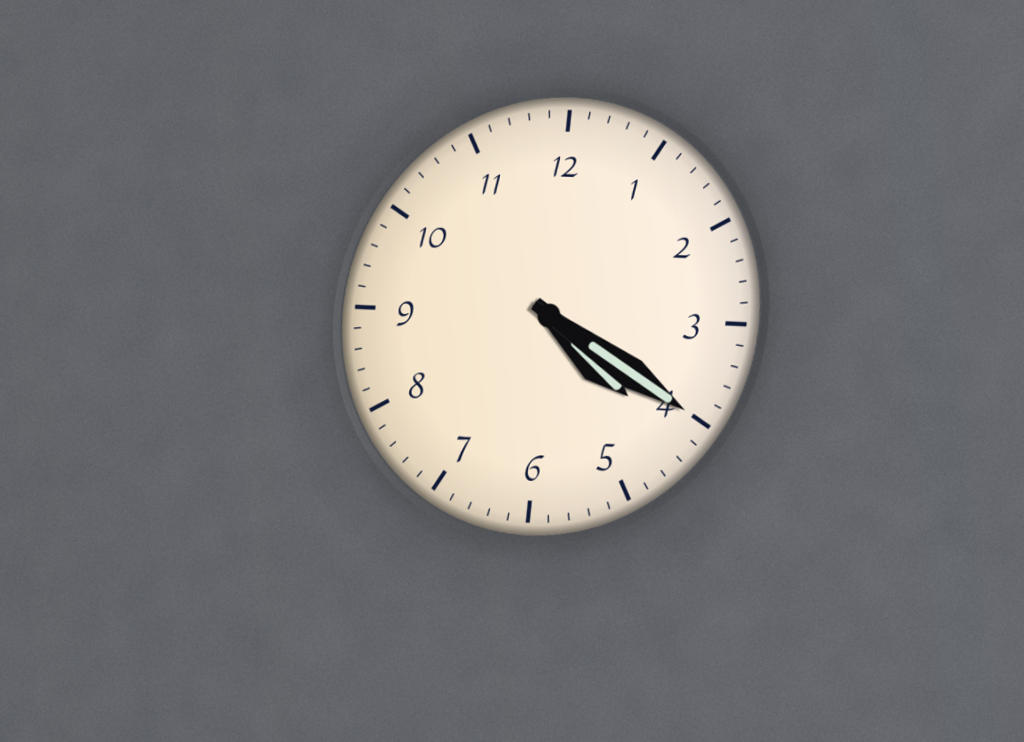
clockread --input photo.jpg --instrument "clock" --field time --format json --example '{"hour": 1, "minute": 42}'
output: {"hour": 4, "minute": 20}
